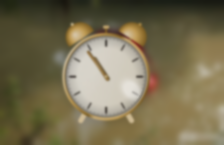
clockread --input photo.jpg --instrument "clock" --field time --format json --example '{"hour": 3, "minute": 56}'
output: {"hour": 10, "minute": 54}
